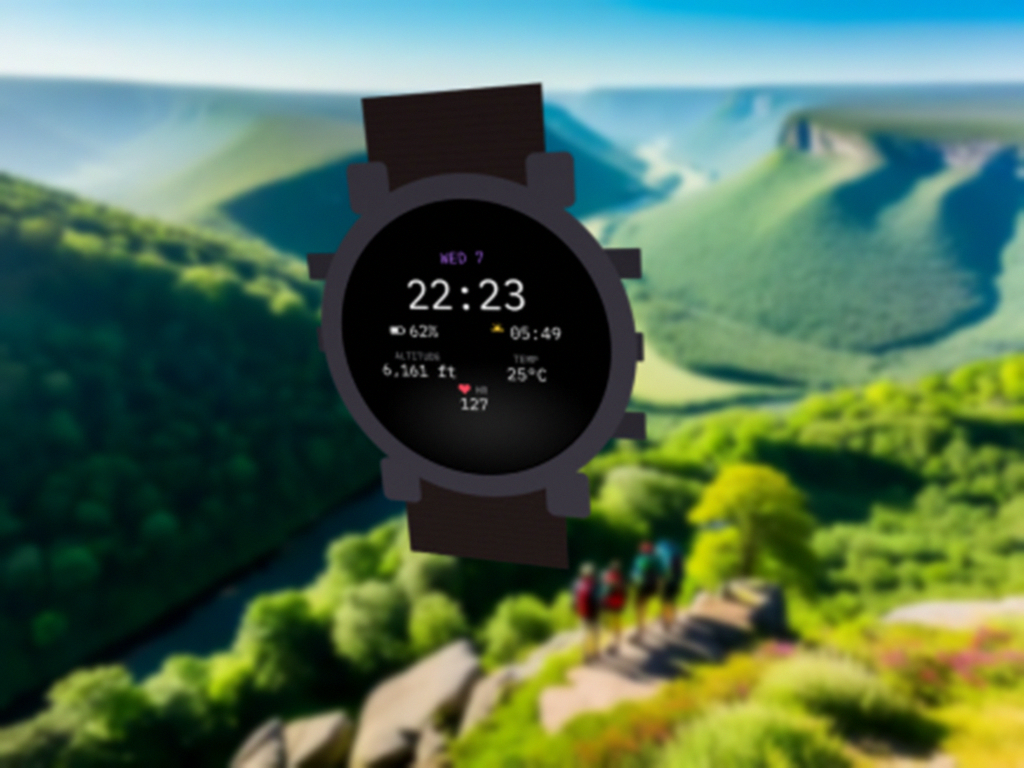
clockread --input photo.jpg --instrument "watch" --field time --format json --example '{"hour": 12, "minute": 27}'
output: {"hour": 22, "minute": 23}
